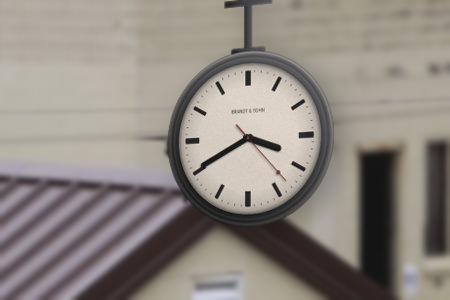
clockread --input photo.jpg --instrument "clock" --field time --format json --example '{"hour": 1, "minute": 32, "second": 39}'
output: {"hour": 3, "minute": 40, "second": 23}
